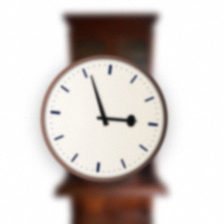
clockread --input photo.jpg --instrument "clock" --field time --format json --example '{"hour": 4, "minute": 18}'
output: {"hour": 2, "minute": 56}
